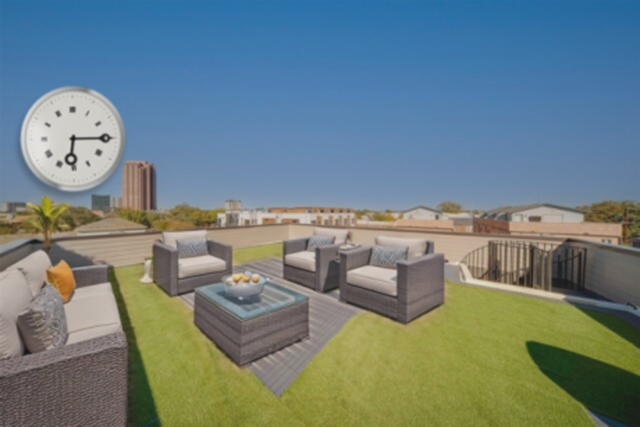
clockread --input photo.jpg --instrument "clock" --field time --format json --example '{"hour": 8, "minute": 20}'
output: {"hour": 6, "minute": 15}
